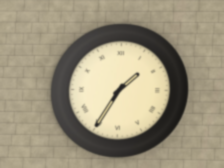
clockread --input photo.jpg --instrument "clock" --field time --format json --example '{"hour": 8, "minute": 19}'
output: {"hour": 1, "minute": 35}
